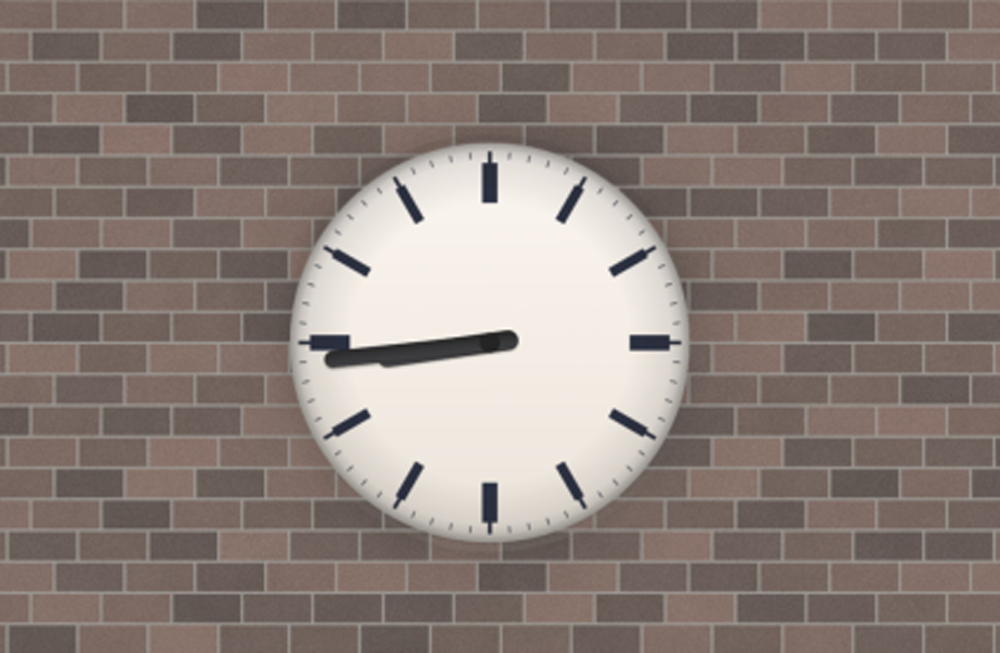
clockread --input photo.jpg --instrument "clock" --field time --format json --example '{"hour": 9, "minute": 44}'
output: {"hour": 8, "minute": 44}
